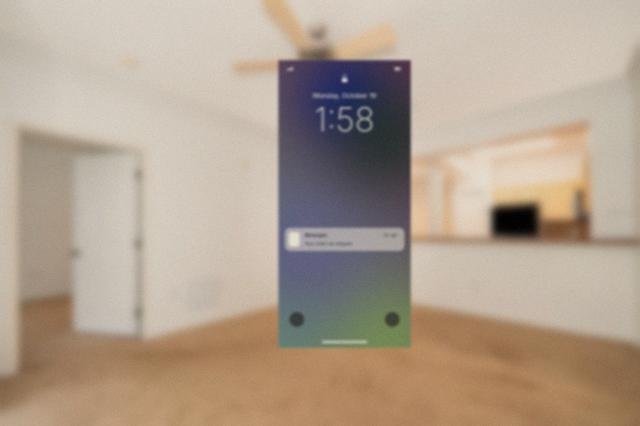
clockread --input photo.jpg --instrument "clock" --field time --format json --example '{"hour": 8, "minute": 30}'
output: {"hour": 1, "minute": 58}
